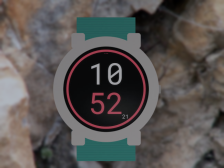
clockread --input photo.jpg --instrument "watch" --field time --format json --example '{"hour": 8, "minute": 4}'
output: {"hour": 10, "minute": 52}
